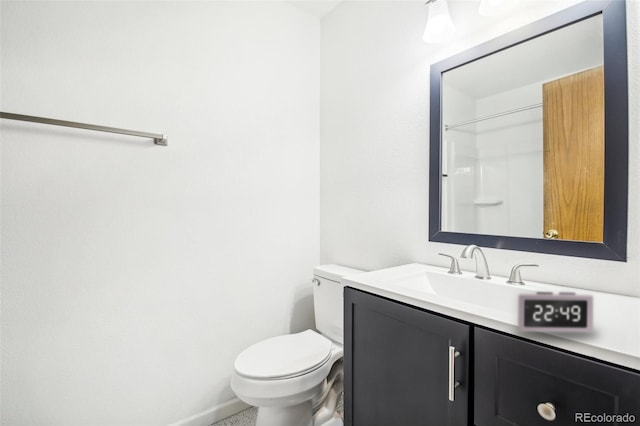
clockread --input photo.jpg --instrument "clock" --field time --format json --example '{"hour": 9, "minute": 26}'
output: {"hour": 22, "minute": 49}
